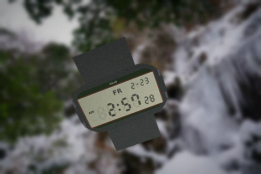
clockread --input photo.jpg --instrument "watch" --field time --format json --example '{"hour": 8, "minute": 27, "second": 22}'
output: {"hour": 2, "minute": 57, "second": 28}
